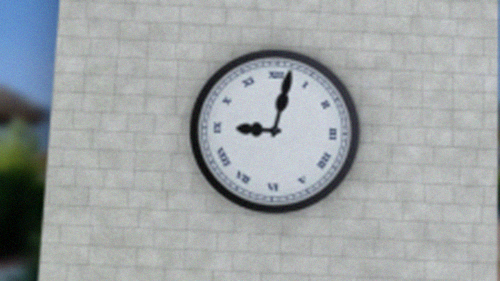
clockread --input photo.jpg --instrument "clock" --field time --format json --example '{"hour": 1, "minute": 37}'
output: {"hour": 9, "minute": 2}
